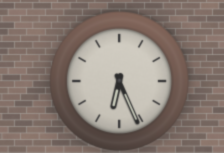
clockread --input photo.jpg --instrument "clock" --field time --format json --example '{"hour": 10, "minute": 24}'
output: {"hour": 6, "minute": 26}
